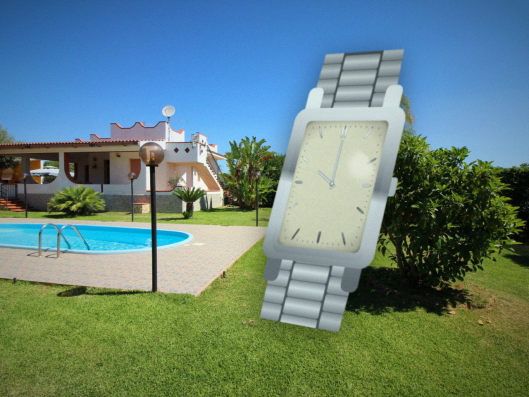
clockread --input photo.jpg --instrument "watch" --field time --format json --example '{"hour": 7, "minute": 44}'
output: {"hour": 10, "minute": 0}
